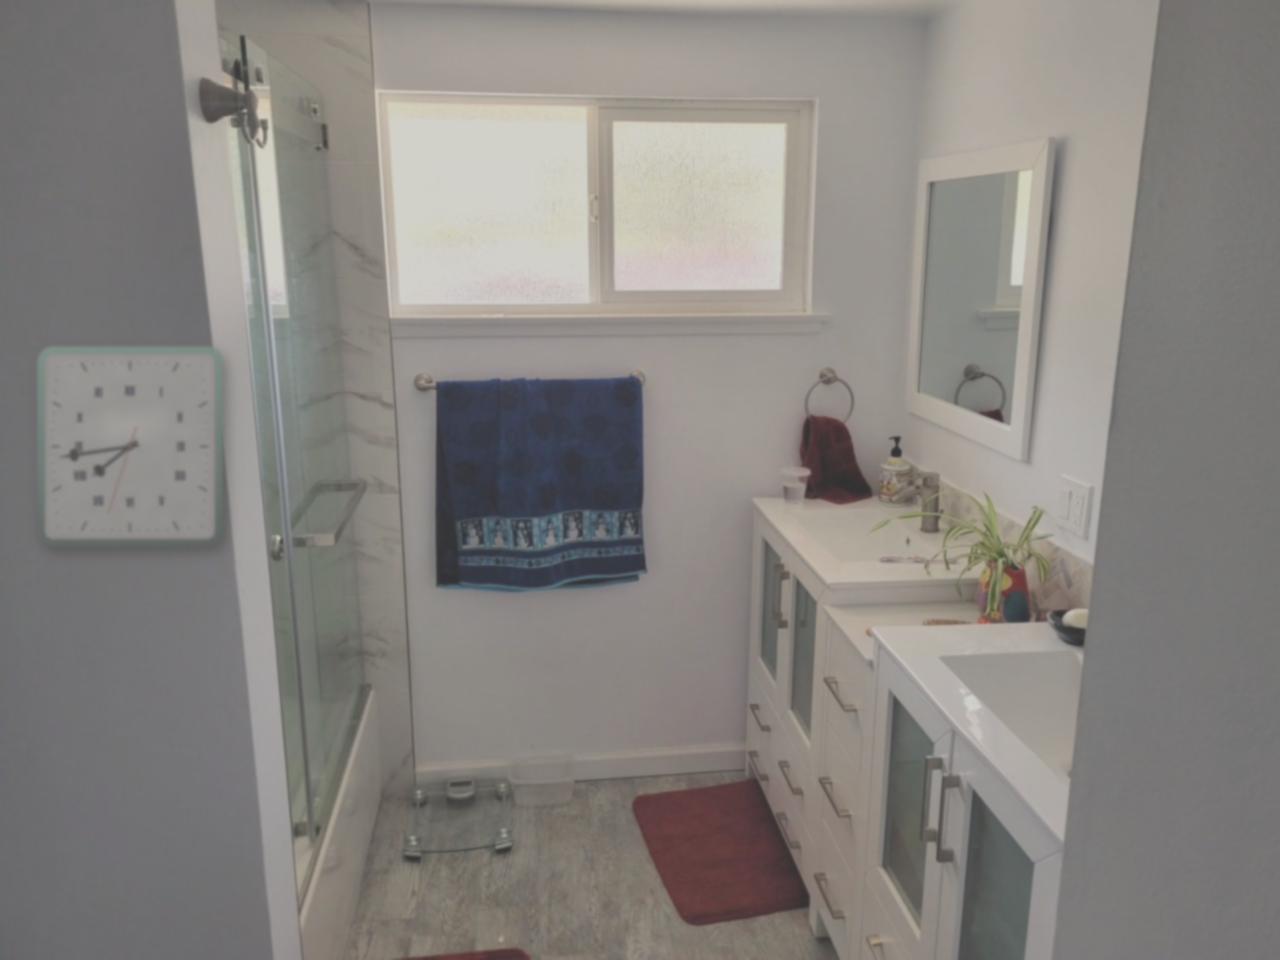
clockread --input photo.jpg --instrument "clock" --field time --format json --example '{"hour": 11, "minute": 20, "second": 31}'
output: {"hour": 7, "minute": 43, "second": 33}
